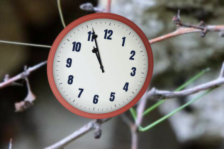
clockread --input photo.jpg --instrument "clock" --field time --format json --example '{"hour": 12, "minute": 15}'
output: {"hour": 10, "minute": 56}
